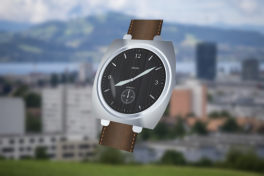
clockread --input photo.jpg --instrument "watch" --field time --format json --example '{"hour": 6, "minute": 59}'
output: {"hour": 8, "minute": 9}
